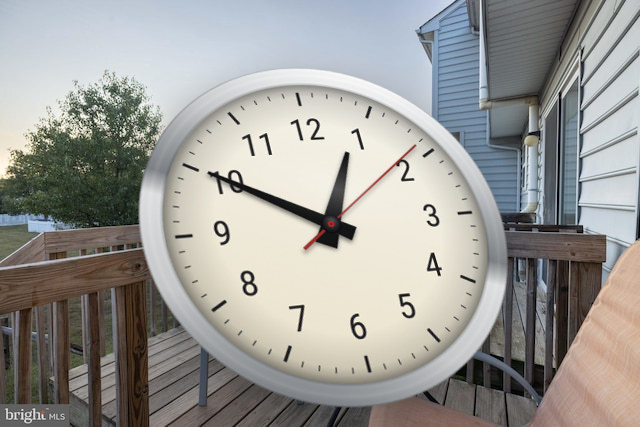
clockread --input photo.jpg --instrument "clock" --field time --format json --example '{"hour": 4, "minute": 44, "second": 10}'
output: {"hour": 12, "minute": 50, "second": 9}
